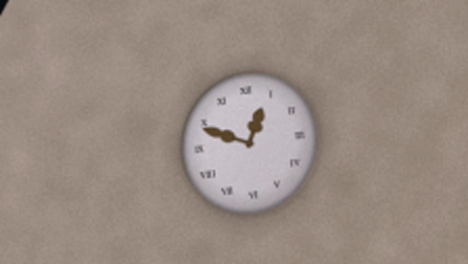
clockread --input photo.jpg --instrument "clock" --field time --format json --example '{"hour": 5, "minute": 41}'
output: {"hour": 12, "minute": 49}
